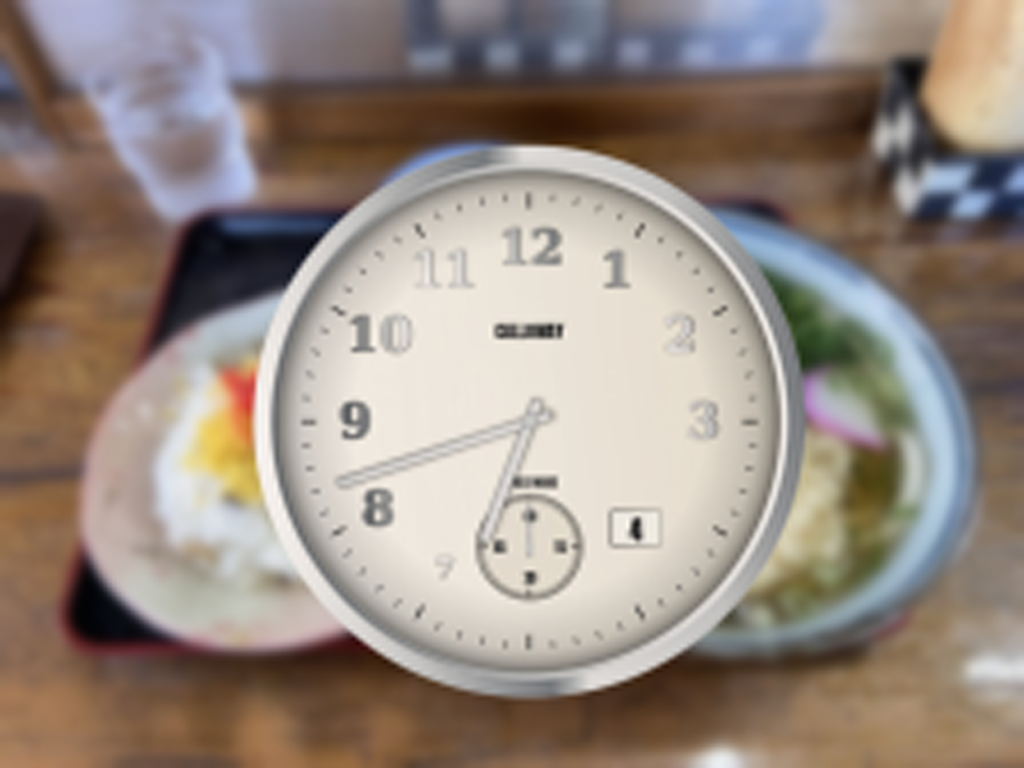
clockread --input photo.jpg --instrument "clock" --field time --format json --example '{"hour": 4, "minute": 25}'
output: {"hour": 6, "minute": 42}
